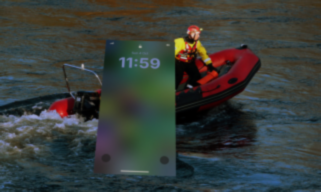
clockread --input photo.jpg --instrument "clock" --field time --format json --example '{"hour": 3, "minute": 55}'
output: {"hour": 11, "minute": 59}
